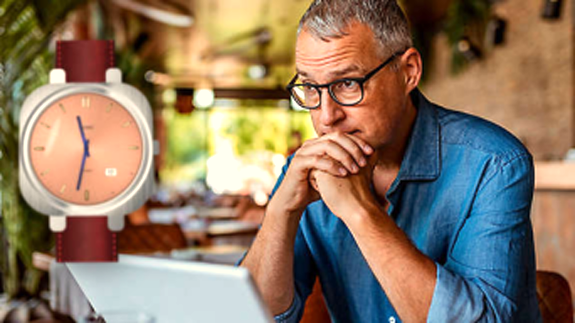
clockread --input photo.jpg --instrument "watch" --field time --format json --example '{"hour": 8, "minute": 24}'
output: {"hour": 11, "minute": 32}
